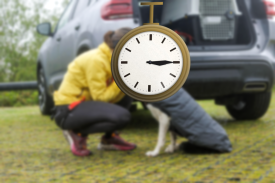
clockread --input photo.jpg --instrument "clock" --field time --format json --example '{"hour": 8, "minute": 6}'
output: {"hour": 3, "minute": 15}
